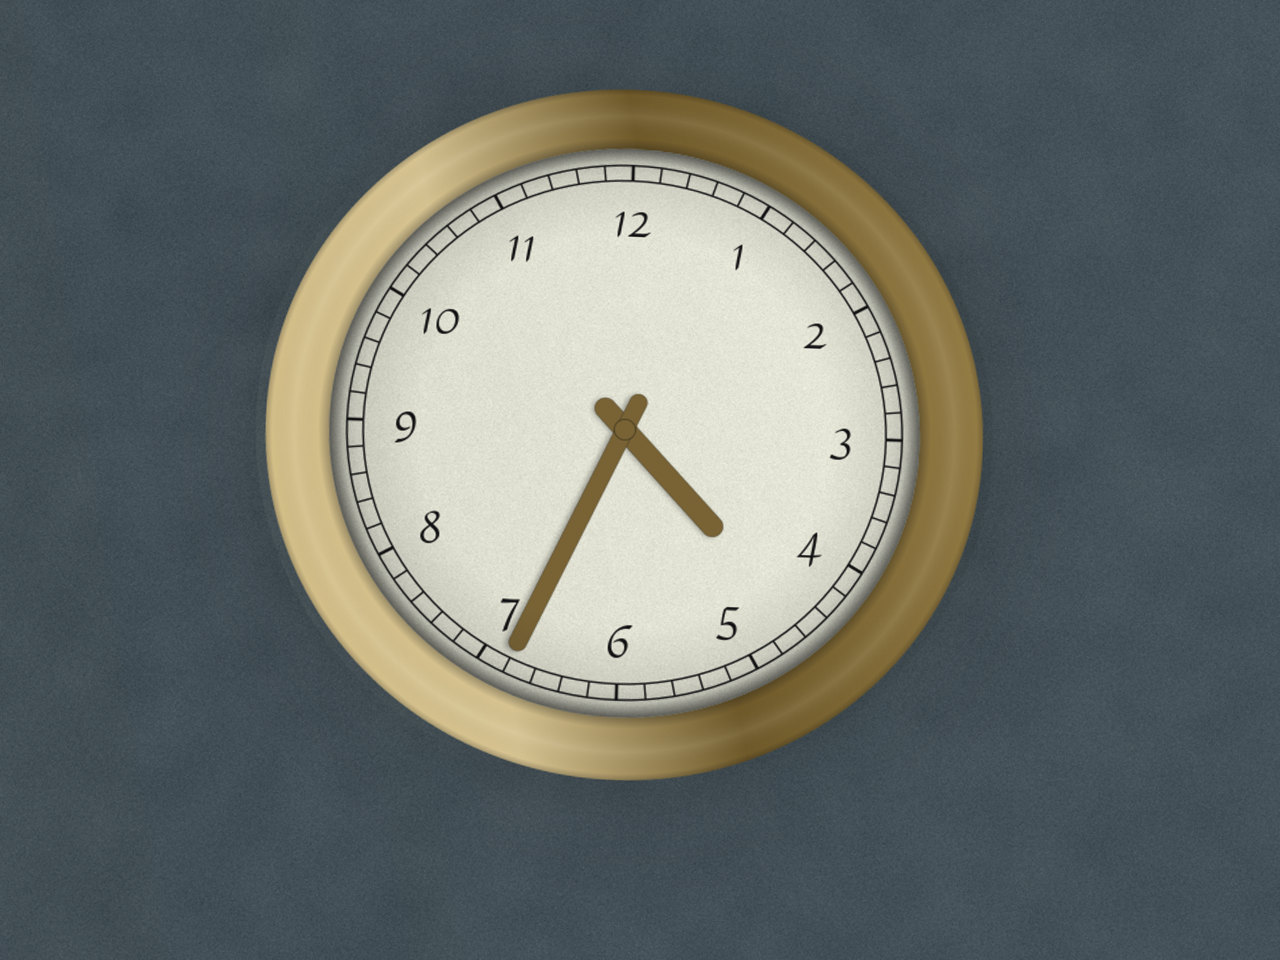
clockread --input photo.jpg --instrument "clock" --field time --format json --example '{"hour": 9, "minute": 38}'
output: {"hour": 4, "minute": 34}
